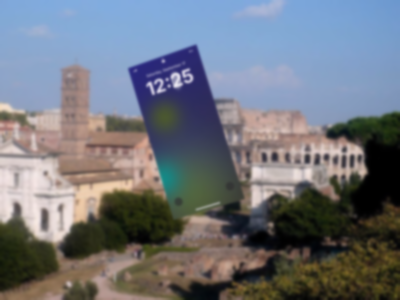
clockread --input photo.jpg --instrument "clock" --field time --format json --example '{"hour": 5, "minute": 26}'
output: {"hour": 12, "minute": 25}
